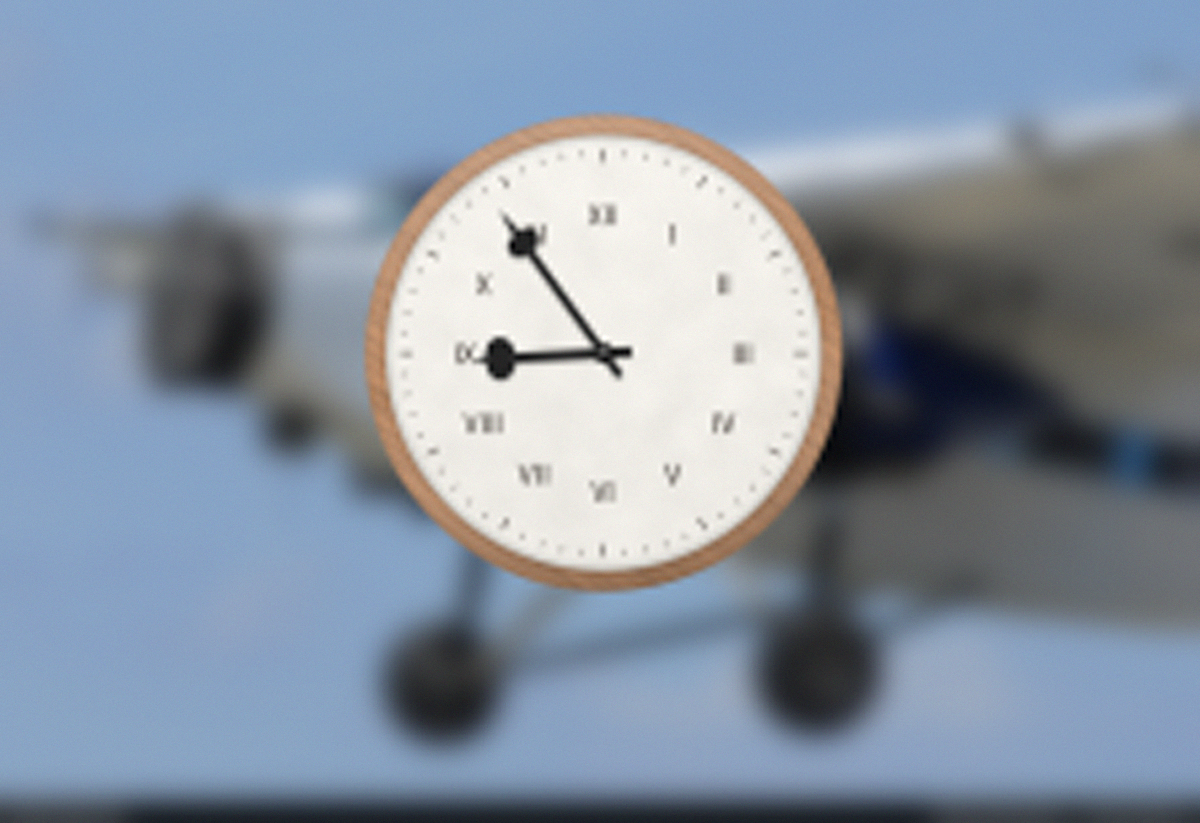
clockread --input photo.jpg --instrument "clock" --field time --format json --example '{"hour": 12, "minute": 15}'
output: {"hour": 8, "minute": 54}
